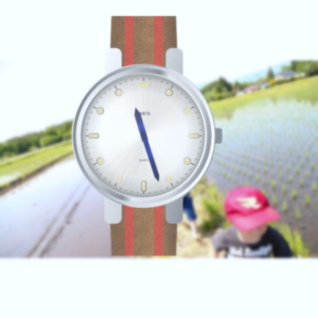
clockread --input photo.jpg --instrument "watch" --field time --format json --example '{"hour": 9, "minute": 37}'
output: {"hour": 11, "minute": 27}
